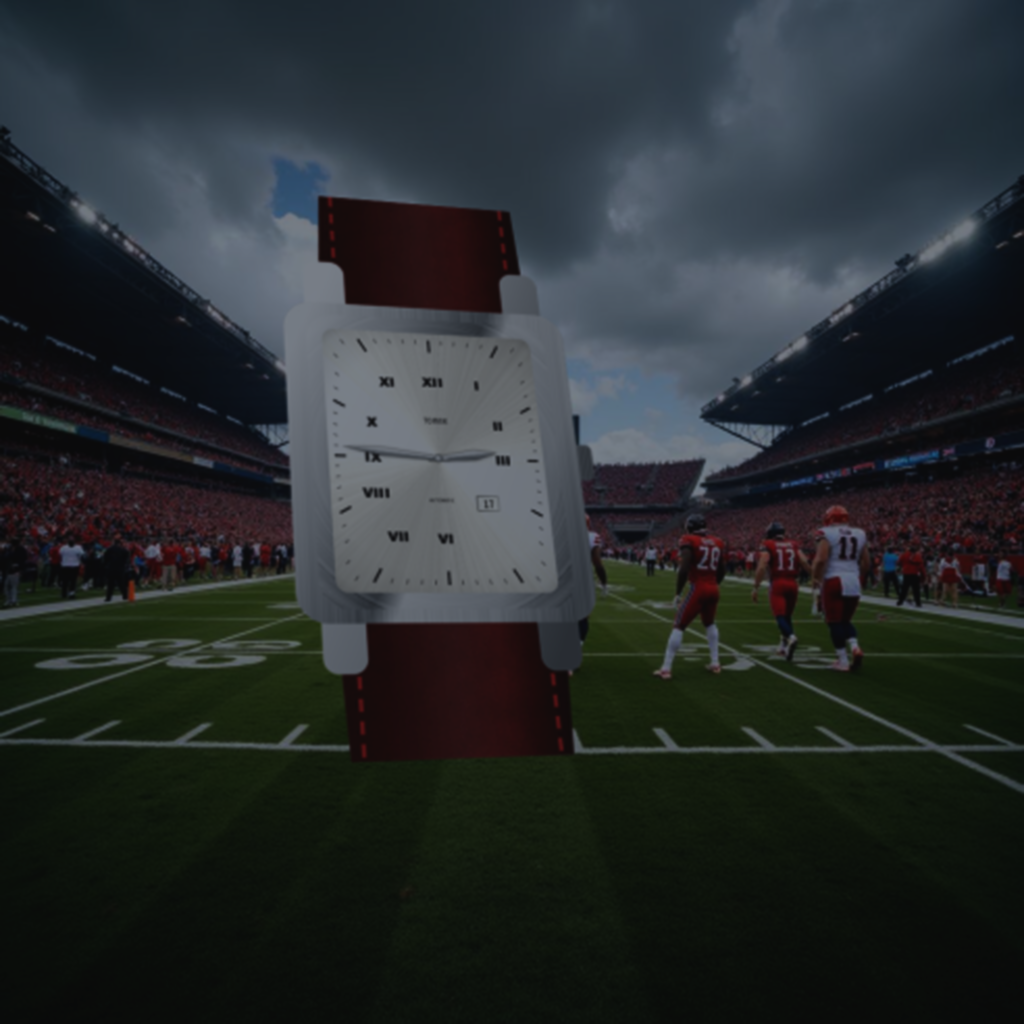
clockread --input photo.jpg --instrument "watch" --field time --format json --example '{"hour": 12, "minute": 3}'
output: {"hour": 2, "minute": 46}
